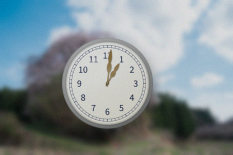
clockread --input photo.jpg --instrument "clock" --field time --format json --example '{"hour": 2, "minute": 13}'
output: {"hour": 1, "minute": 1}
